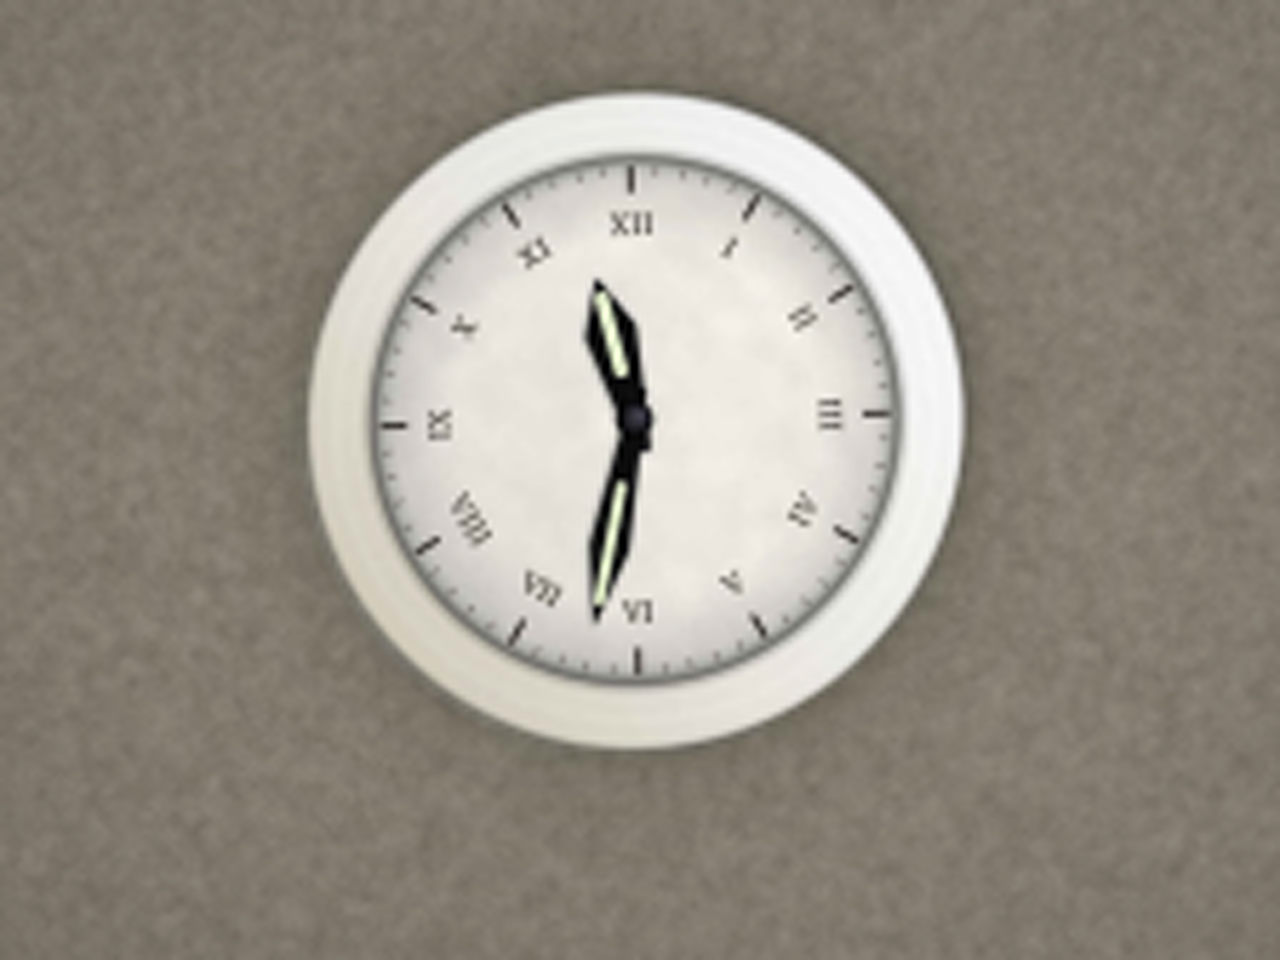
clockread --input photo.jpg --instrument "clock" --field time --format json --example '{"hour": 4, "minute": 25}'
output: {"hour": 11, "minute": 32}
